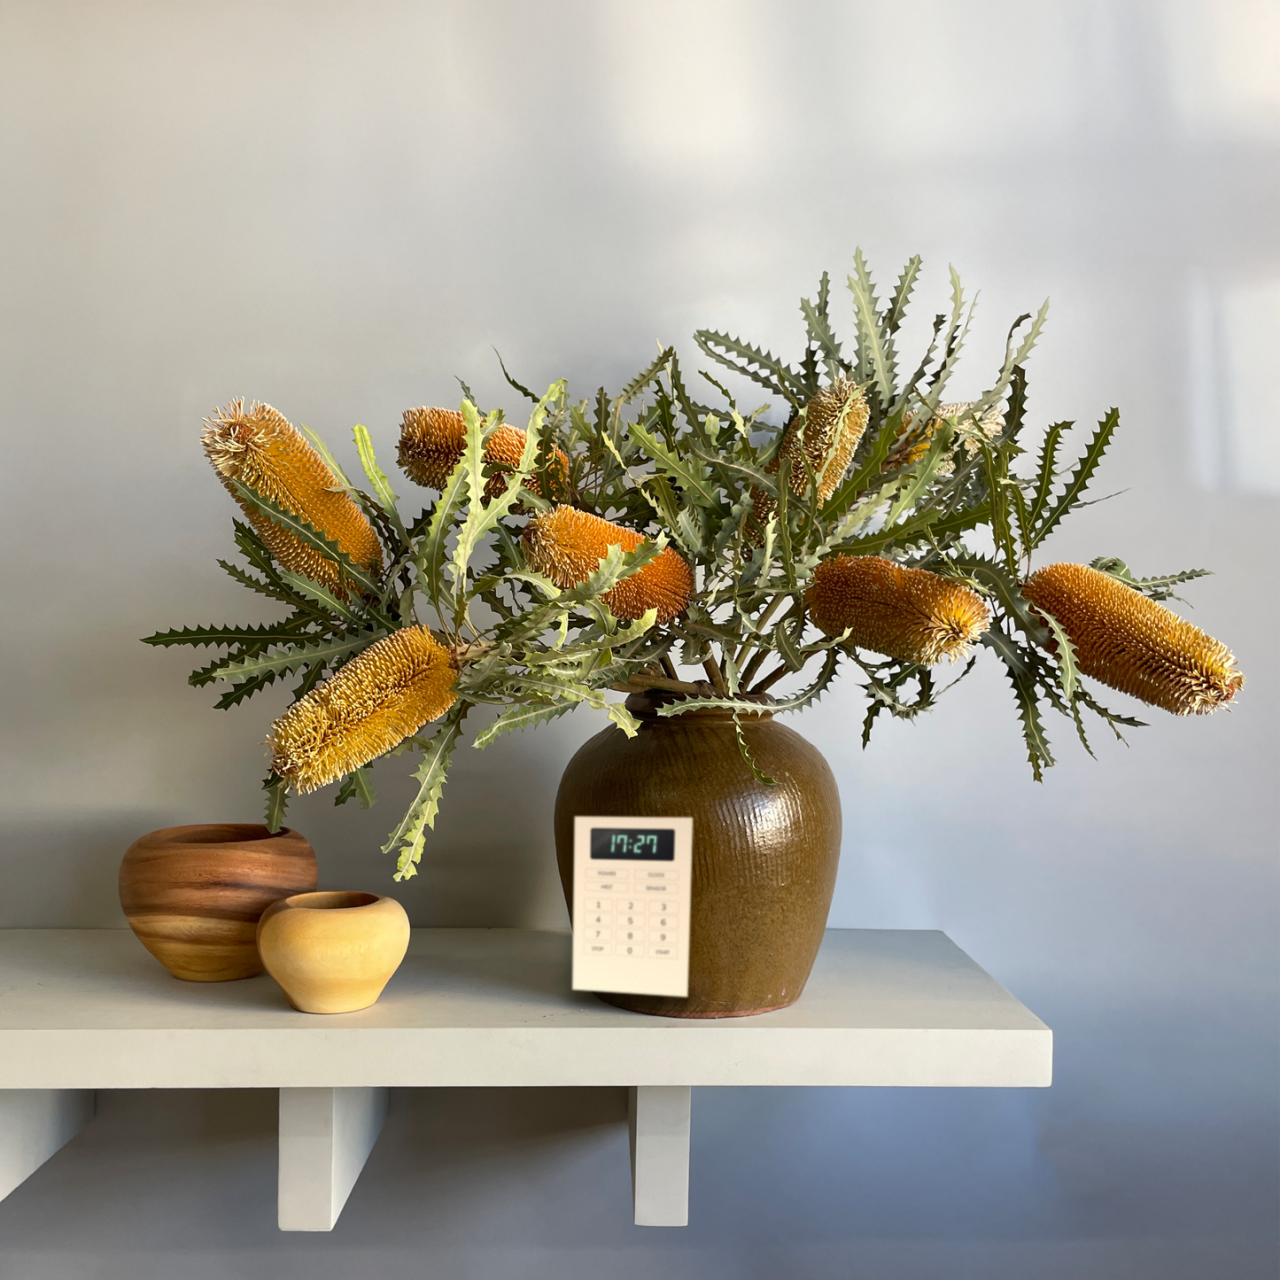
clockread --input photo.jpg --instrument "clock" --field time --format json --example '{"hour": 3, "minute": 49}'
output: {"hour": 17, "minute": 27}
